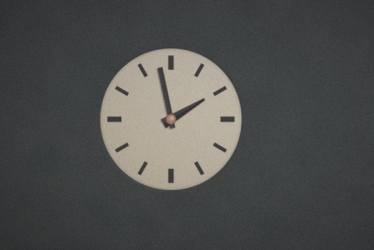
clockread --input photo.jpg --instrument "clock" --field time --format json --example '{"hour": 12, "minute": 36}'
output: {"hour": 1, "minute": 58}
